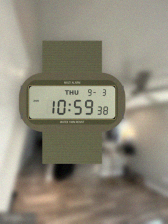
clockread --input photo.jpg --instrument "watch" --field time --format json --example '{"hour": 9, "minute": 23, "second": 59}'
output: {"hour": 10, "minute": 59, "second": 38}
